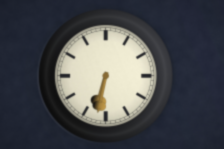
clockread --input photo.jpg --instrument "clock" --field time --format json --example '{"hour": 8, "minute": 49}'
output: {"hour": 6, "minute": 32}
